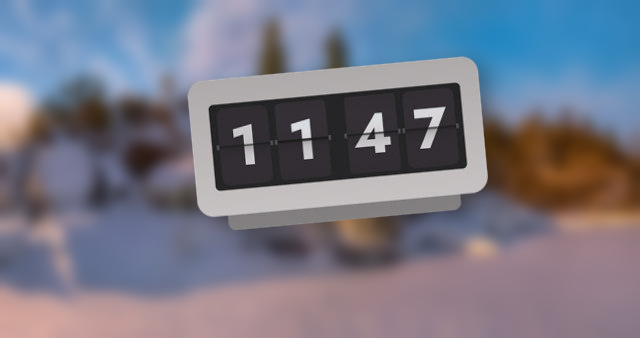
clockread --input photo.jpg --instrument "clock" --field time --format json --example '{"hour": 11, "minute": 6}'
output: {"hour": 11, "minute": 47}
